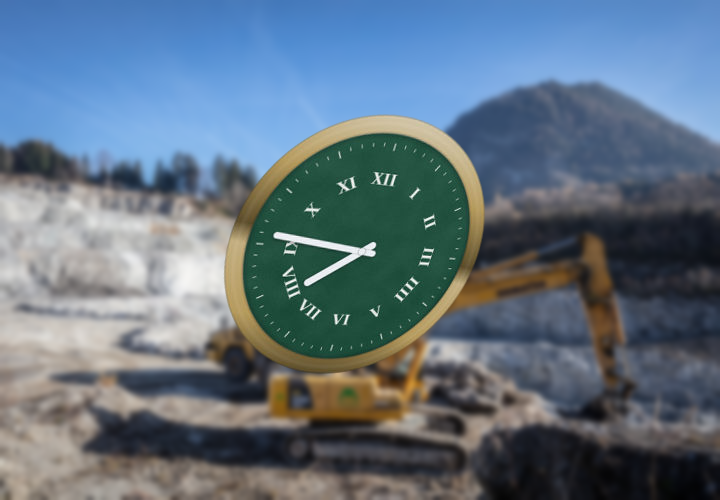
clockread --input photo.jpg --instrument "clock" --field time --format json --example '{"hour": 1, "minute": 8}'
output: {"hour": 7, "minute": 46}
